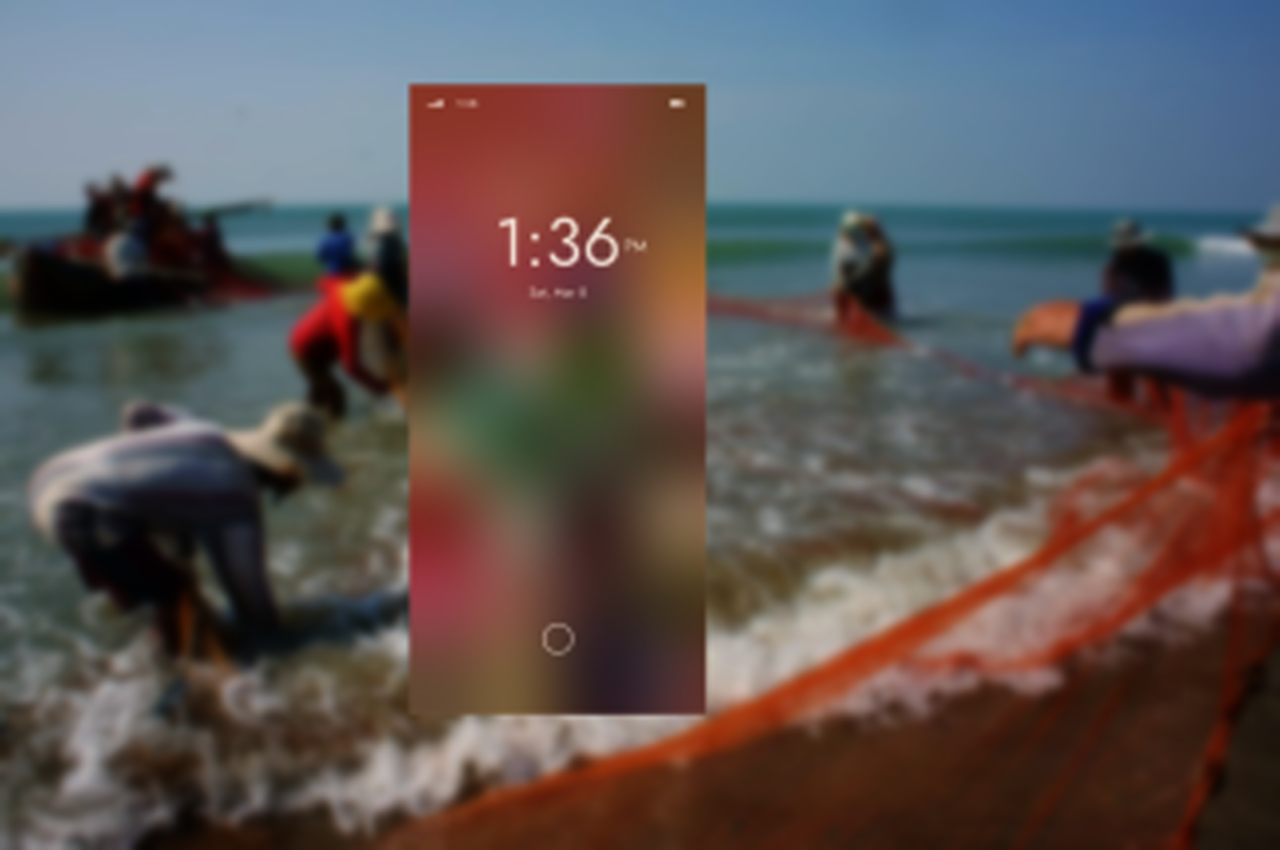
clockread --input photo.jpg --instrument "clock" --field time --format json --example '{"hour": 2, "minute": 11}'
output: {"hour": 1, "minute": 36}
